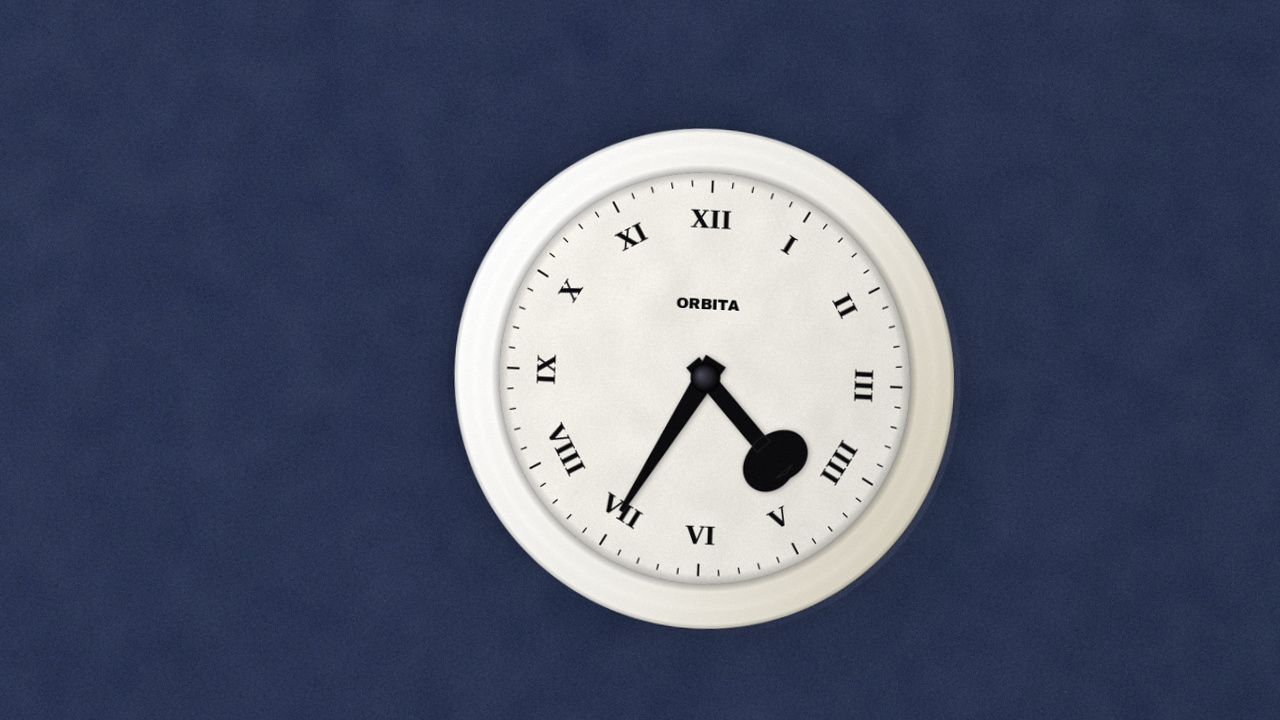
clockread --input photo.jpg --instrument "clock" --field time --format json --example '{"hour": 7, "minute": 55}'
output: {"hour": 4, "minute": 35}
